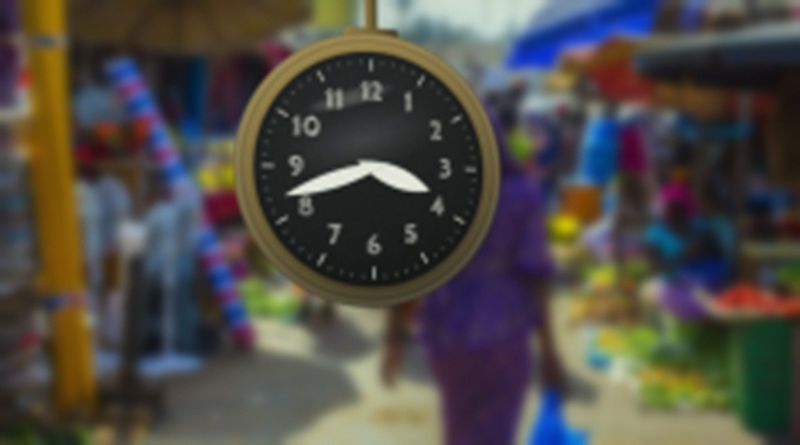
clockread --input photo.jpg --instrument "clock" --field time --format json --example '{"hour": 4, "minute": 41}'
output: {"hour": 3, "minute": 42}
